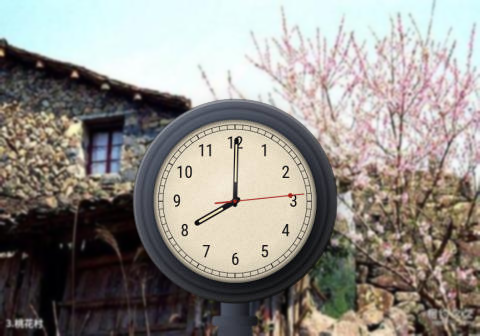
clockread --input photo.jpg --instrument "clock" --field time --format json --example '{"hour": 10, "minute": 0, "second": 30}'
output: {"hour": 8, "minute": 0, "second": 14}
